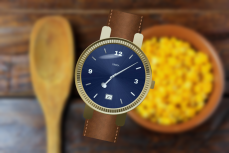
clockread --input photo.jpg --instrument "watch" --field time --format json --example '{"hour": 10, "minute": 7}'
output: {"hour": 7, "minute": 8}
